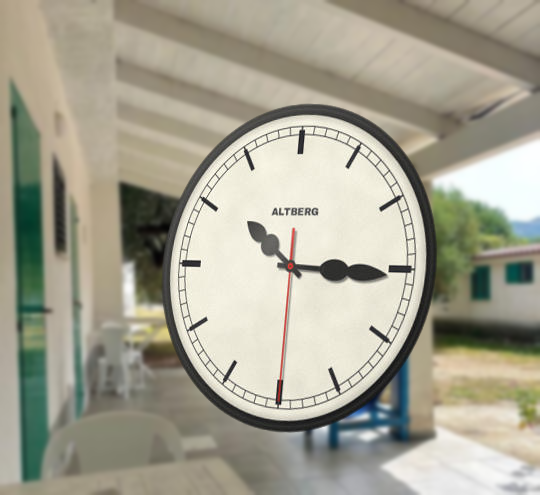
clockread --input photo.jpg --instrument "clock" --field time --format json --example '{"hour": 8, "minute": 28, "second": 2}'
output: {"hour": 10, "minute": 15, "second": 30}
